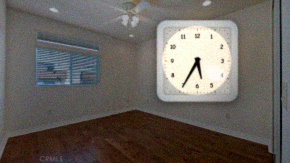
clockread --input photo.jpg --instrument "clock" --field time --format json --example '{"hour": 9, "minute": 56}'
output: {"hour": 5, "minute": 35}
